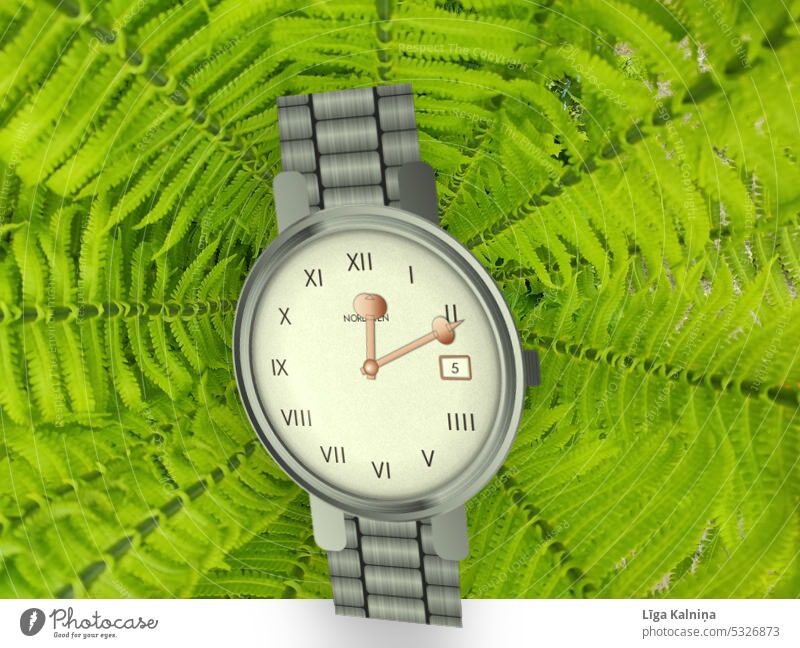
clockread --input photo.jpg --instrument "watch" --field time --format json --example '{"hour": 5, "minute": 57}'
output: {"hour": 12, "minute": 11}
